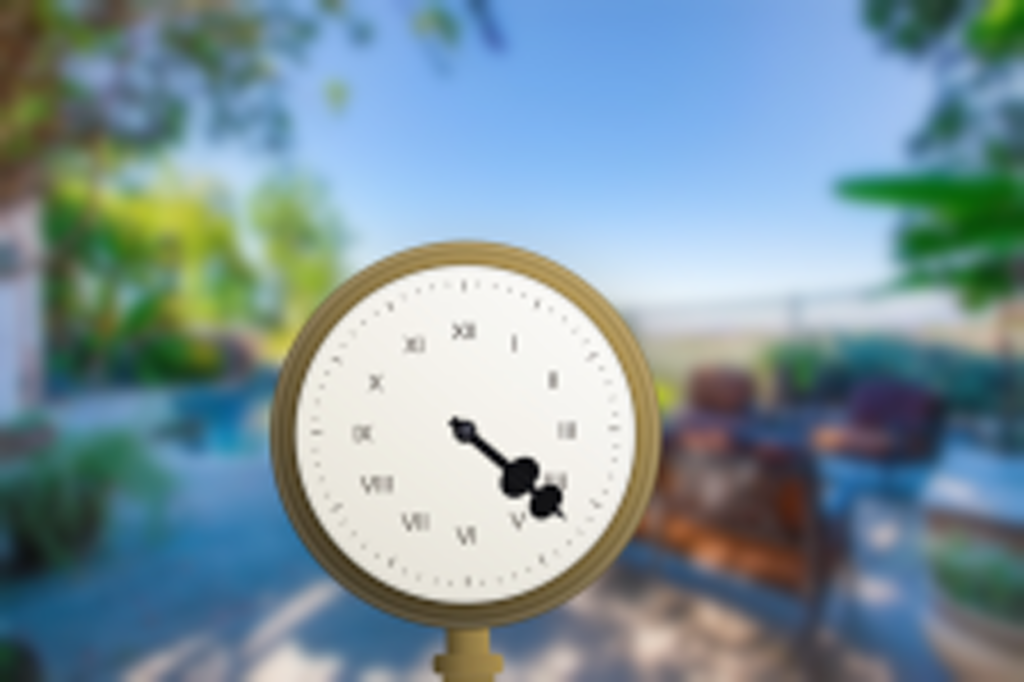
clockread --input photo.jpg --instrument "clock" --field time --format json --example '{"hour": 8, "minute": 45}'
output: {"hour": 4, "minute": 22}
